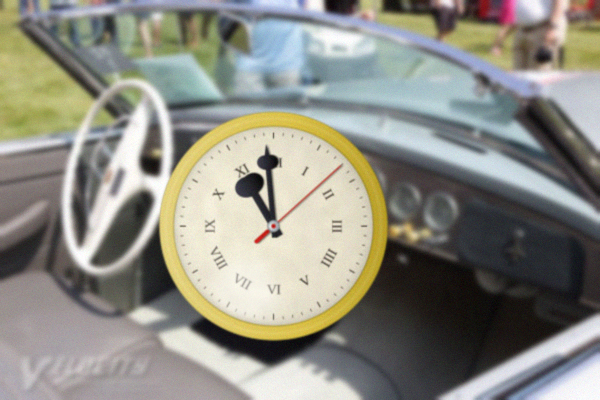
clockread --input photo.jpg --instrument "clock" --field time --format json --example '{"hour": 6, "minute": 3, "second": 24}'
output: {"hour": 10, "minute": 59, "second": 8}
